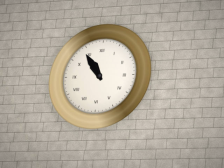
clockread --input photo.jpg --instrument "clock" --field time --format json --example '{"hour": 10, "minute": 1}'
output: {"hour": 10, "minute": 54}
